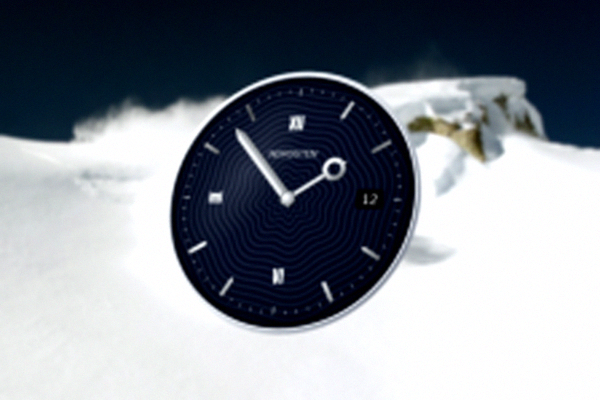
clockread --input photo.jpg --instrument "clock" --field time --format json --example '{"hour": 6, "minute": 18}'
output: {"hour": 1, "minute": 53}
